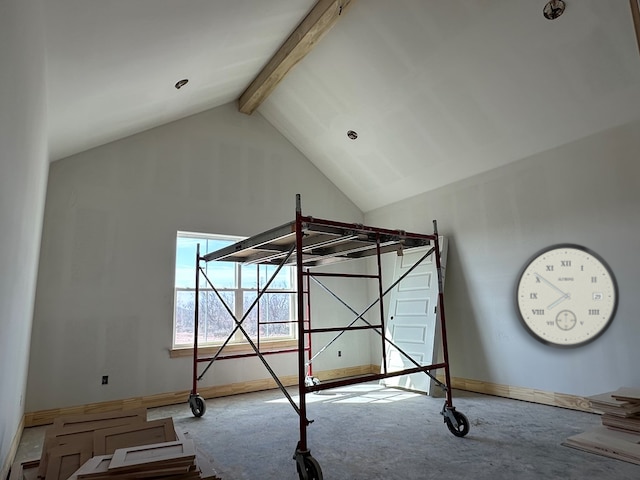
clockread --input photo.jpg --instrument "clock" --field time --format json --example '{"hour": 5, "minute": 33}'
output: {"hour": 7, "minute": 51}
